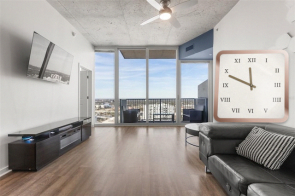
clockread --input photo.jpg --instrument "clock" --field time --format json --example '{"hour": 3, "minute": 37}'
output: {"hour": 11, "minute": 49}
